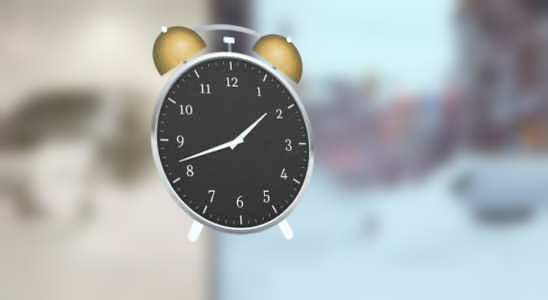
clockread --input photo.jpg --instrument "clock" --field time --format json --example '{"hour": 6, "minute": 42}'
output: {"hour": 1, "minute": 42}
